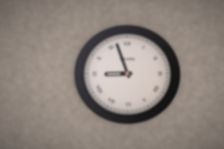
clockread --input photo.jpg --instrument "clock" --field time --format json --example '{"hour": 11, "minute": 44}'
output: {"hour": 8, "minute": 57}
